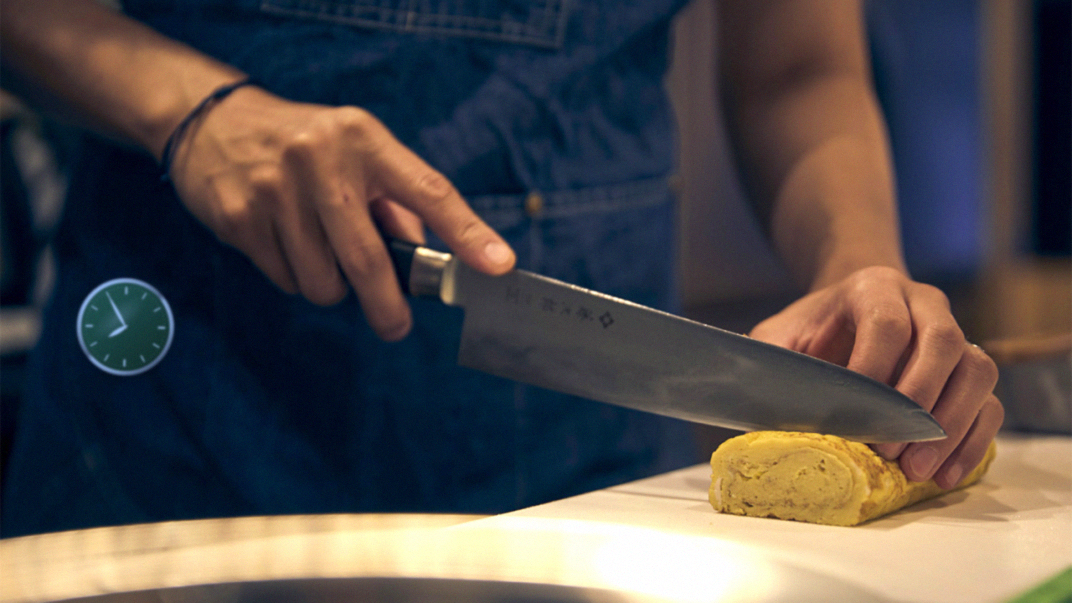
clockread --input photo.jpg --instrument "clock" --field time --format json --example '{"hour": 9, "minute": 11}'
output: {"hour": 7, "minute": 55}
